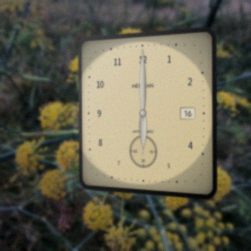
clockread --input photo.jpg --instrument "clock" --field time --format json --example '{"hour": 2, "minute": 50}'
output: {"hour": 6, "minute": 0}
